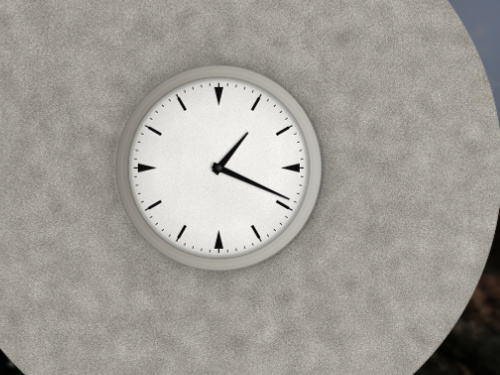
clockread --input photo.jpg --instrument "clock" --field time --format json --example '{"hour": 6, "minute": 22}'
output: {"hour": 1, "minute": 19}
